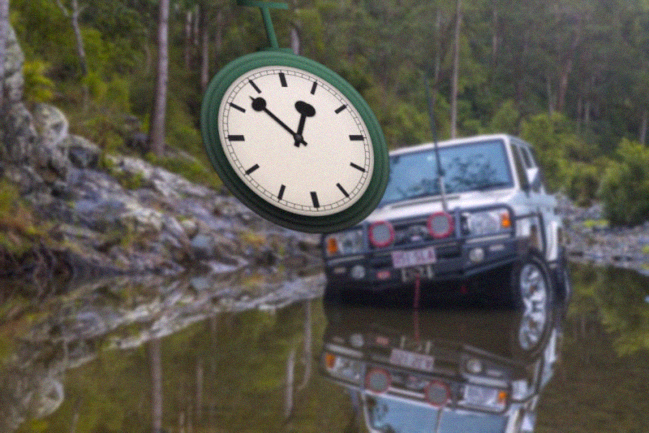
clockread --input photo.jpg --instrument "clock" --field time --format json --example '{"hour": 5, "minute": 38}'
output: {"hour": 12, "minute": 53}
